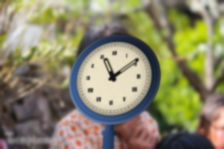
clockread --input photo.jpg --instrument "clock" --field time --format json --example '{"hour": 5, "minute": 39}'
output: {"hour": 11, "minute": 9}
